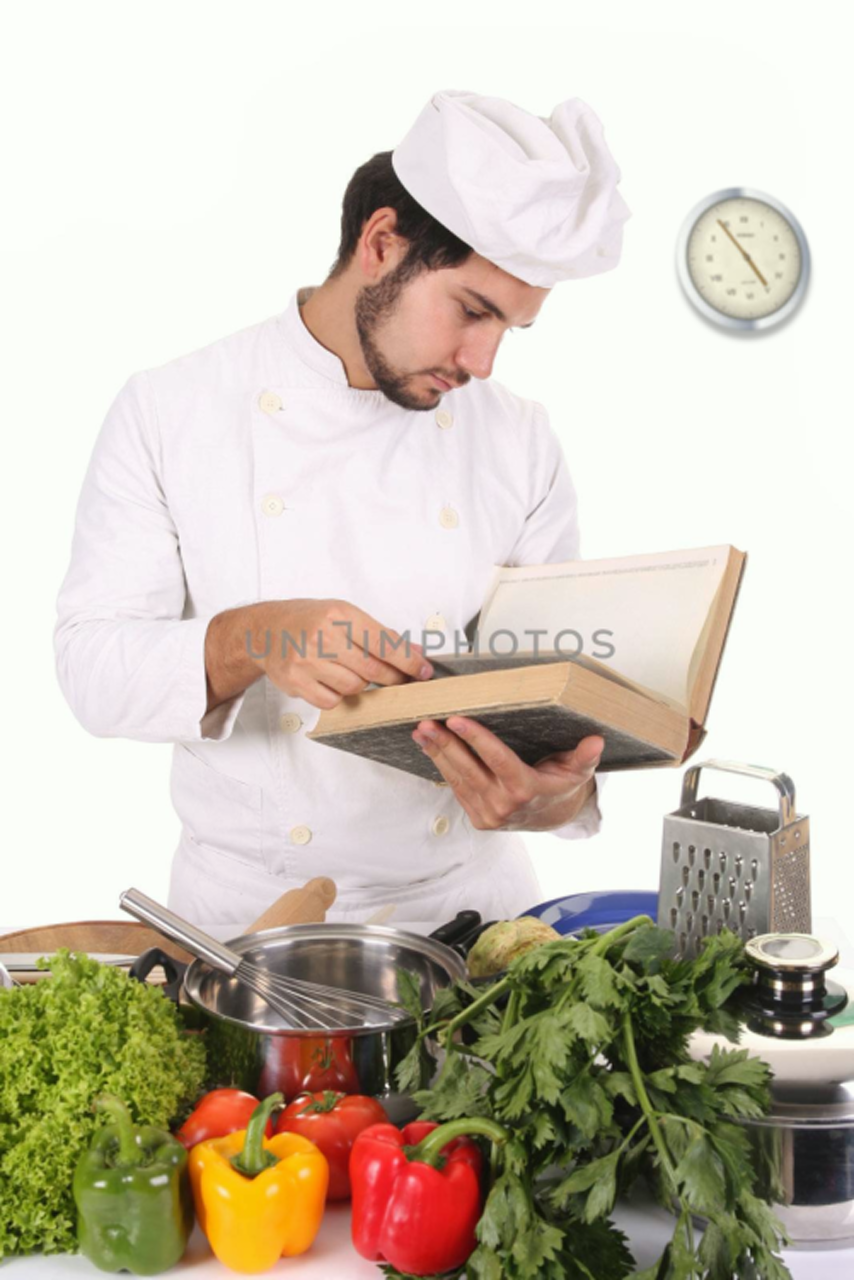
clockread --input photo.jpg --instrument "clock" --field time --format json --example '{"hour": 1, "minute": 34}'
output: {"hour": 4, "minute": 54}
